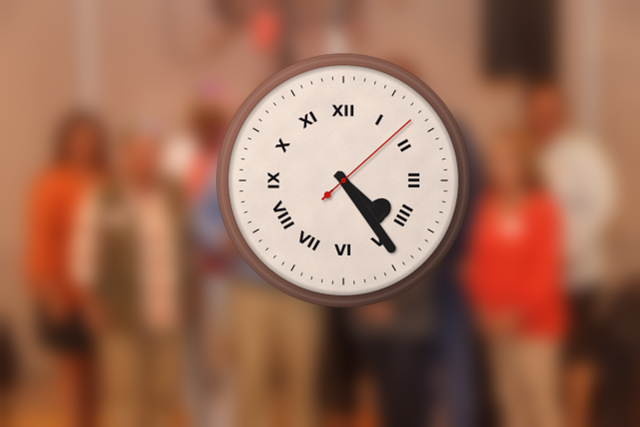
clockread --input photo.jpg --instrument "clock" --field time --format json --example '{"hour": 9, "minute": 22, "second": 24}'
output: {"hour": 4, "minute": 24, "second": 8}
